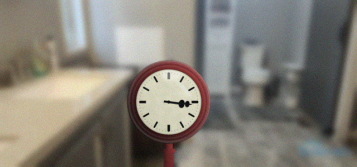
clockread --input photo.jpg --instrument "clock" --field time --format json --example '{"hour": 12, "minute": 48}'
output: {"hour": 3, "minute": 16}
